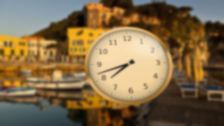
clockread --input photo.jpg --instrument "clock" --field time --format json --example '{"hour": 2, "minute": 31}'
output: {"hour": 7, "minute": 42}
